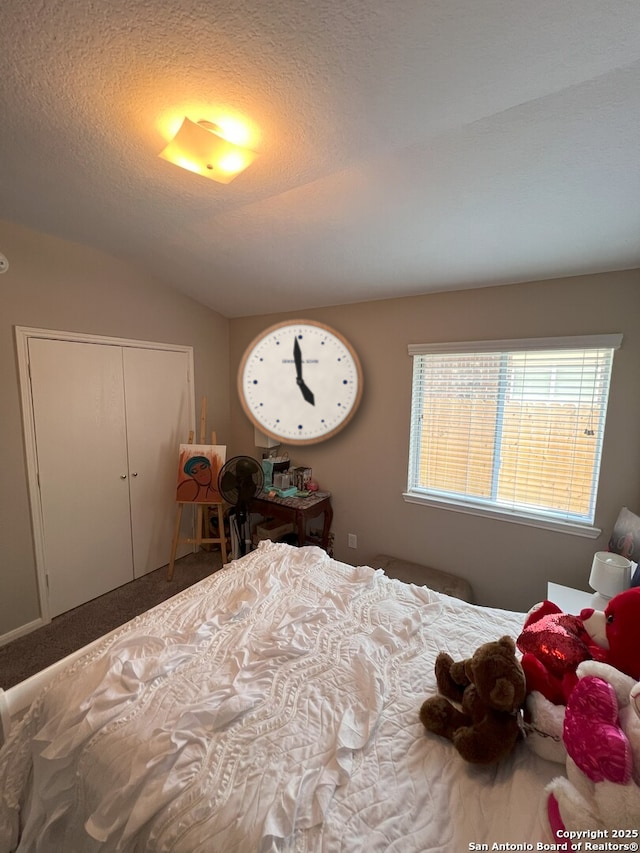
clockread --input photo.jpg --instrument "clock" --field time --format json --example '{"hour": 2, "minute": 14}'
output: {"hour": 4, "minute": 59}
